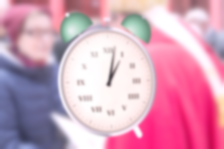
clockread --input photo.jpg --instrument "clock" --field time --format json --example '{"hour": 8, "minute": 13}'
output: {"hour": 1, "minute": 2}
